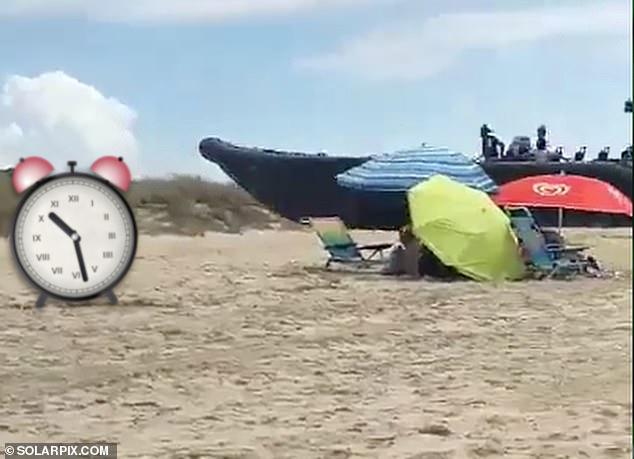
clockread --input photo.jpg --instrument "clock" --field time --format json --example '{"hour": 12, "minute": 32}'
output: {"hour": 10, "minute": 28}
